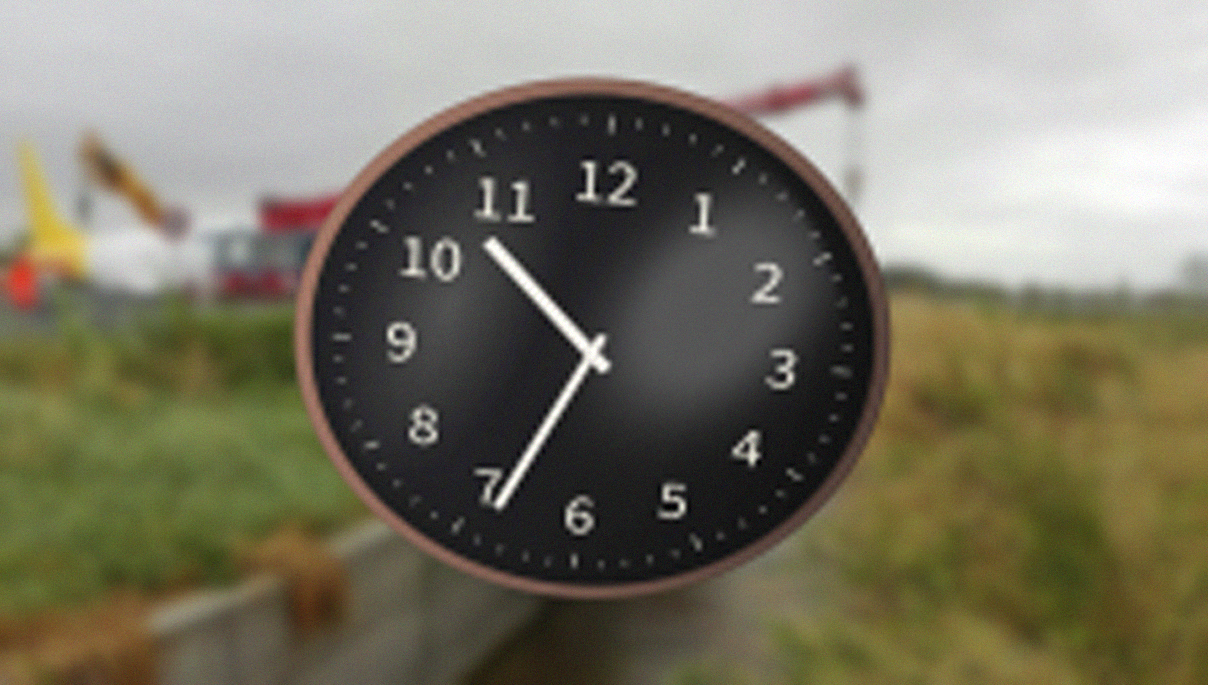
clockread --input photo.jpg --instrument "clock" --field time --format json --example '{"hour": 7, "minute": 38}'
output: {"hour": 10, "minute": 34}
